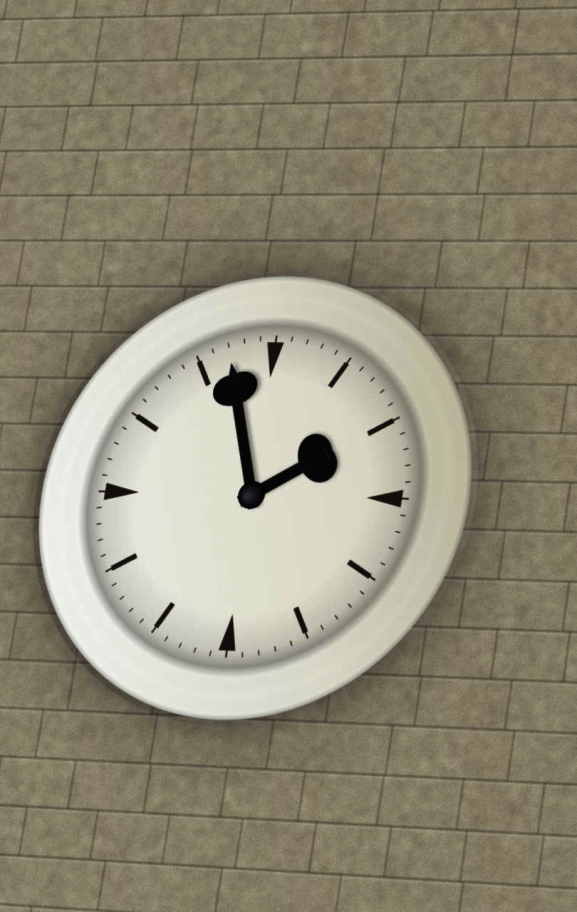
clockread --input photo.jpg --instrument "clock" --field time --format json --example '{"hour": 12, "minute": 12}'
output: {"hour": 1, "minute": 57}
